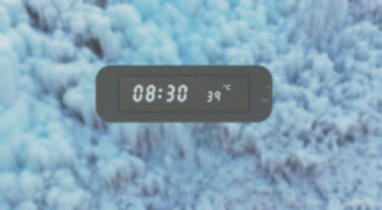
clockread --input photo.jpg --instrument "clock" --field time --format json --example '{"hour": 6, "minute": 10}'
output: {"hour": 8, "minute": 30}
